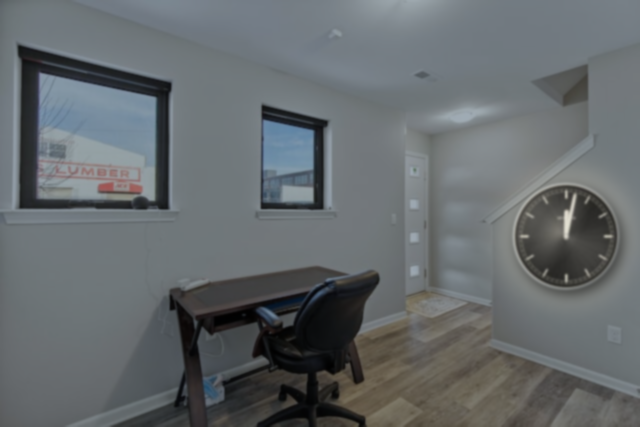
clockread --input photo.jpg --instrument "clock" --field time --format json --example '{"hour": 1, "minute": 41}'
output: {"hour": 12, "minute": 2}
